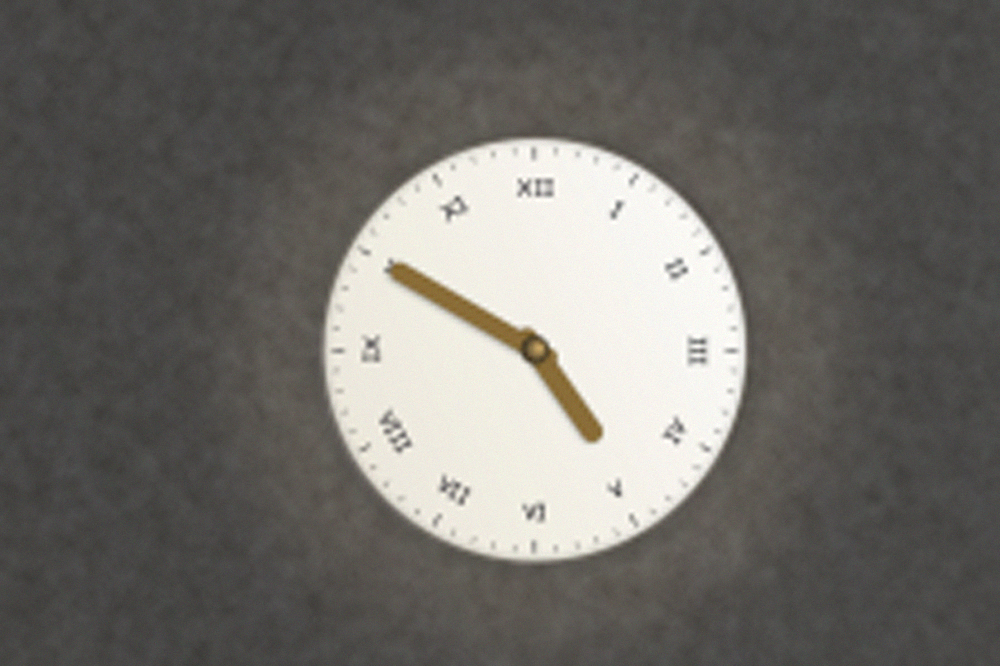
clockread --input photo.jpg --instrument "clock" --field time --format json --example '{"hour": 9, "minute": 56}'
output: {"hour": 4, "minute": 50}
